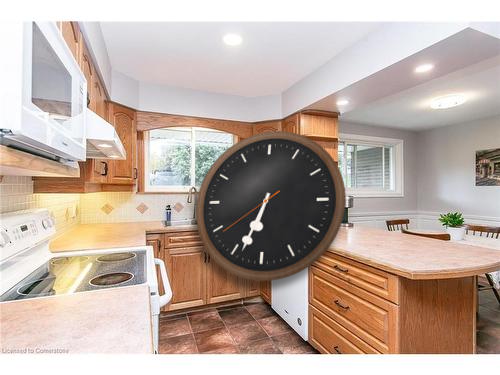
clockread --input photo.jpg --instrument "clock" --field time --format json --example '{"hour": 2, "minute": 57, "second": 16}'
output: {"hour": 6, "minute": 33, "second": 39}
